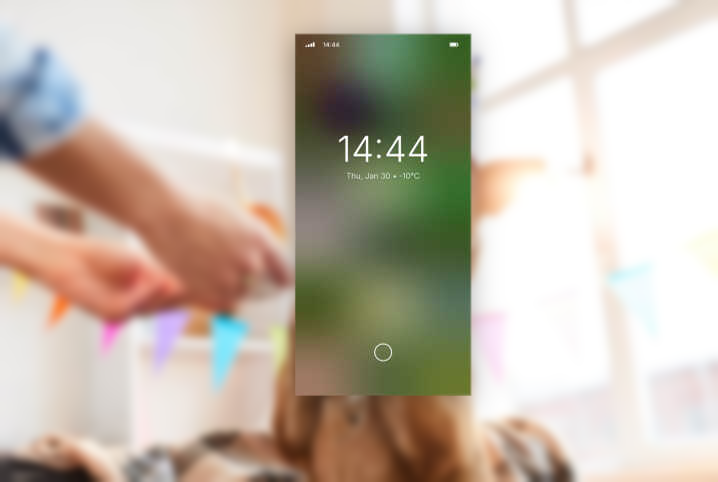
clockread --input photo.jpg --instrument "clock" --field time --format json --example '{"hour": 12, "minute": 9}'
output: {"hour": 14, "minute": 44}
